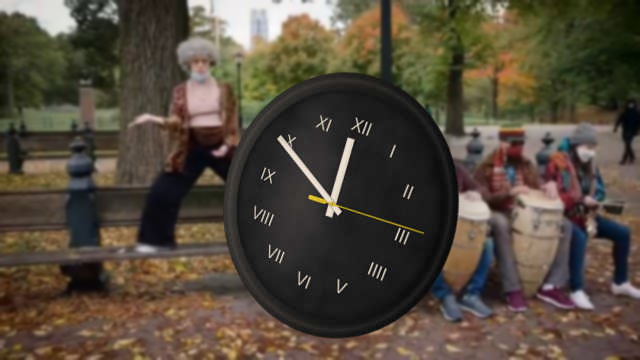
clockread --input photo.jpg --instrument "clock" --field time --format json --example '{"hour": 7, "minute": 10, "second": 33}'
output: {"hour": 11, "minute": 49, "second": 14}
